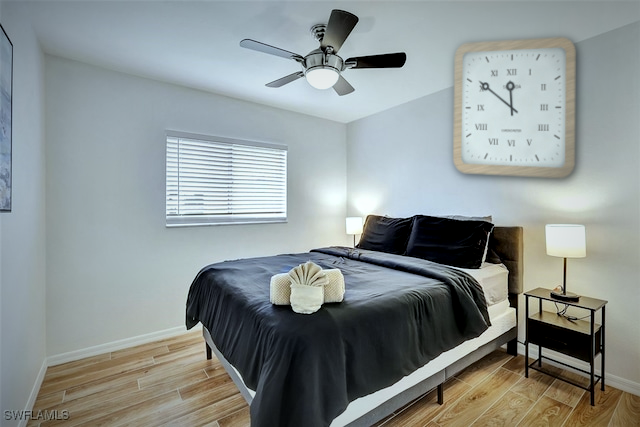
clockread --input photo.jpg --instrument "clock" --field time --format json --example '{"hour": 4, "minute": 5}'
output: {"hour": 11, "minute": 51}
